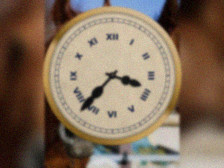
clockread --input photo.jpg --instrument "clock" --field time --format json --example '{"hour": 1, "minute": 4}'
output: {"hour": 3, "minute": 37}
